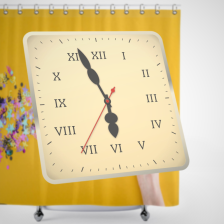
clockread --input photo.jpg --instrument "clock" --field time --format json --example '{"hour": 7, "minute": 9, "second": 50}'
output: {"hour": 5, "minute": 56, "second": 36}
